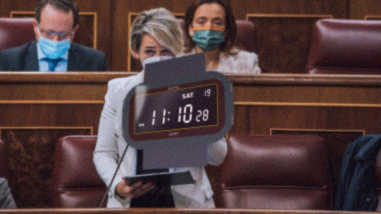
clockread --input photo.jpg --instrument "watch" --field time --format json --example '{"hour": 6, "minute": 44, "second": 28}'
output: {"hour": 11, "minute": 10, "second": 28}
